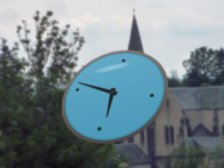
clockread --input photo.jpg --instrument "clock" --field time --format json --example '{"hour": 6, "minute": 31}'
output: {"hour": 5, "minute": 47}
